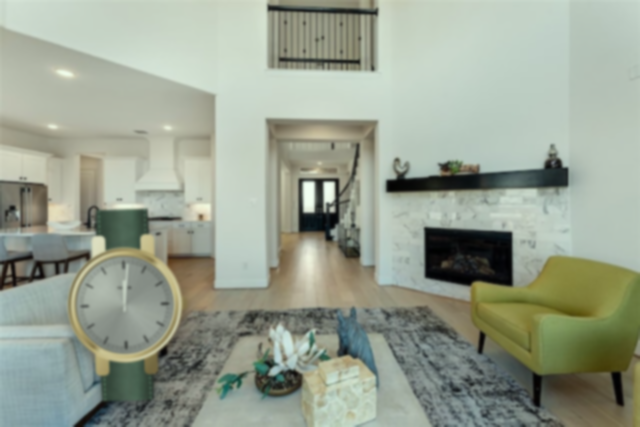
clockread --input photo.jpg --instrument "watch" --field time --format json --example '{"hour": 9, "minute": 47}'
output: {"hour": 12, "minute": 1}
